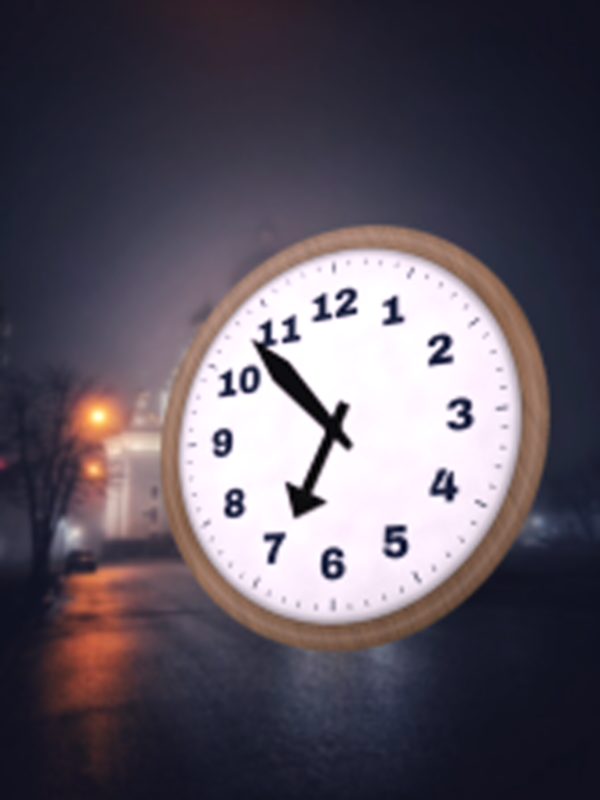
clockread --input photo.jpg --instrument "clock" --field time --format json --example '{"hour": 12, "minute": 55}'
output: {"hour": 6, "minute": 53}
